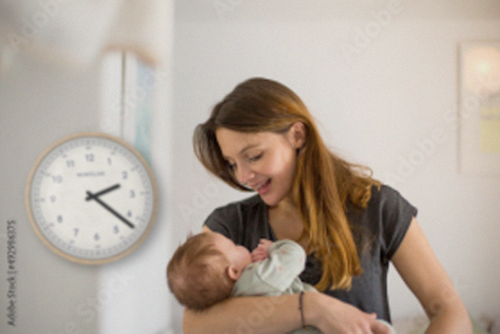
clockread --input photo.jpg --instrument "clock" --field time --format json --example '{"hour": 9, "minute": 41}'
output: {"hour": 2, "minute": 22}
